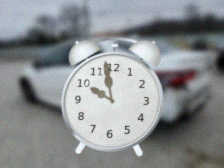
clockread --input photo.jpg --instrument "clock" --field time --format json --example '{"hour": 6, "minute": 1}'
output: {"hour": 9, "minute": 58}
